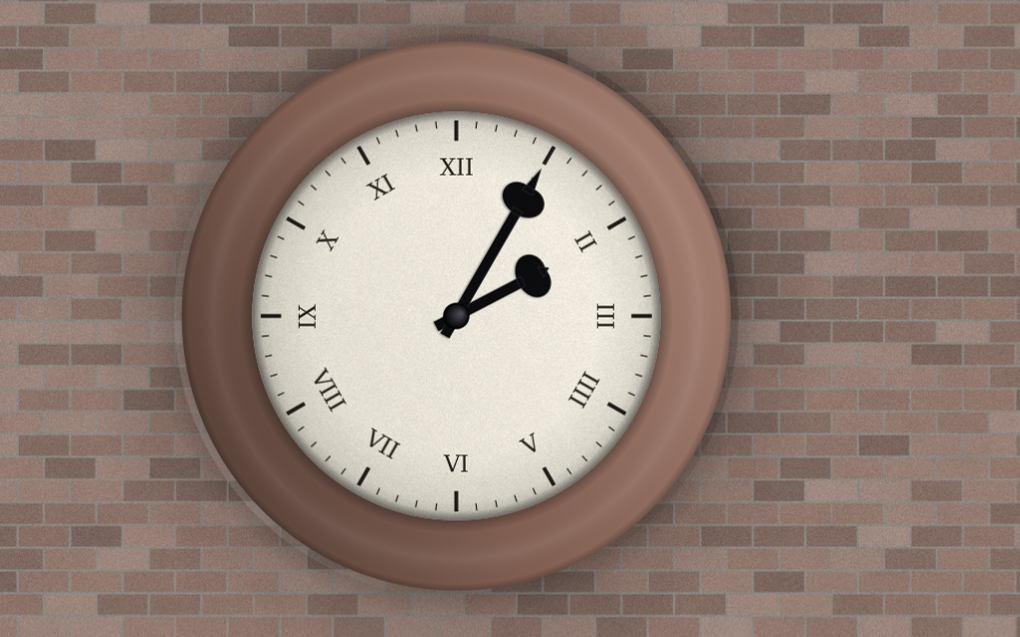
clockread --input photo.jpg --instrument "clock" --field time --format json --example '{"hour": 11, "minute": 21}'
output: {"hour": 2, "minute": 5}
